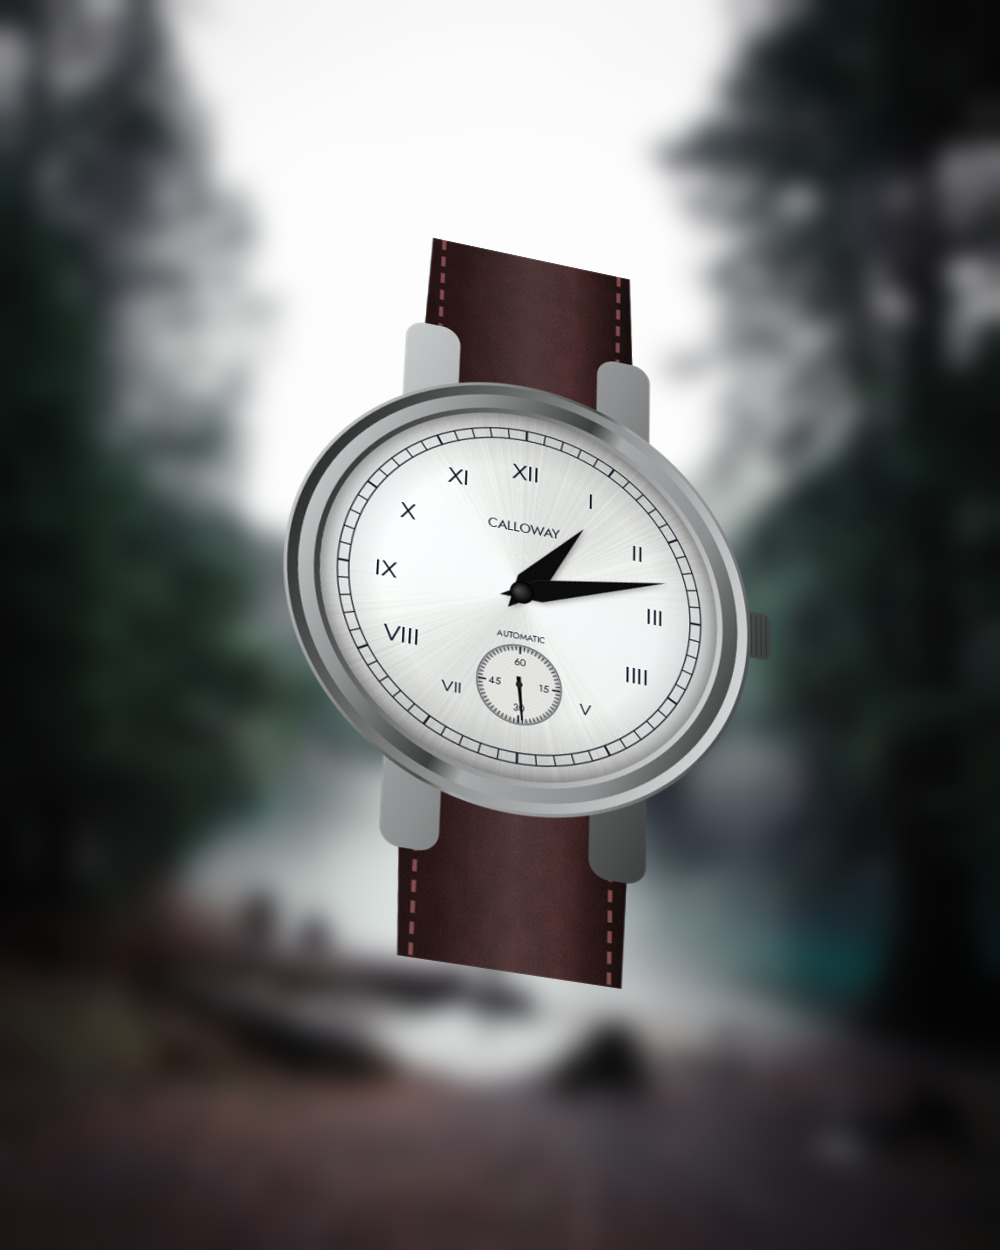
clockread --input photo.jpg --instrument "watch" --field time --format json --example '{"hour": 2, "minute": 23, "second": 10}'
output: {"hour": 1, "minute": 12, "second": 29}
